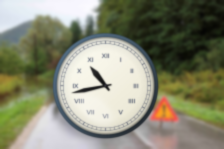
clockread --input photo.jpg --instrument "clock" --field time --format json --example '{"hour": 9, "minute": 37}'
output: {"hour": 10, "minute": 43}
